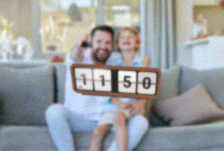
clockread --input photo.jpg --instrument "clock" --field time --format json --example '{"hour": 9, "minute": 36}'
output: {"hour": 11, "minute": 50}
